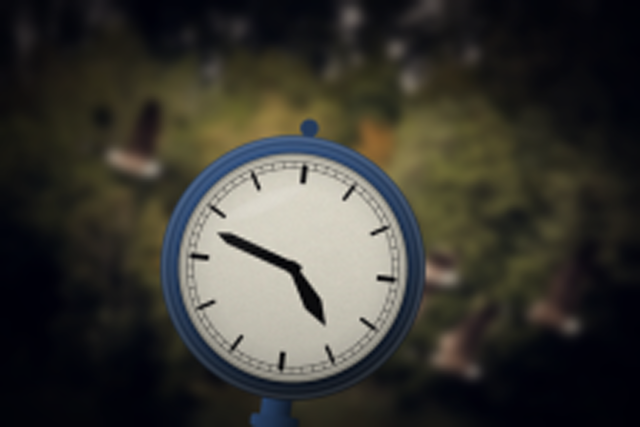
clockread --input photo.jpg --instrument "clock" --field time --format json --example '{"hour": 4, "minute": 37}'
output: {"hour": 4, "minute": 48}
